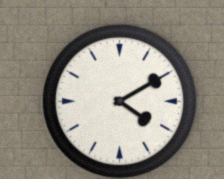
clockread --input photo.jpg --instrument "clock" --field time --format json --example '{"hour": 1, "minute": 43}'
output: {"hour": 4, "minute": 10}
